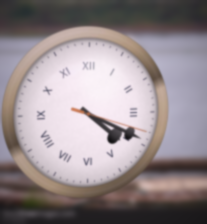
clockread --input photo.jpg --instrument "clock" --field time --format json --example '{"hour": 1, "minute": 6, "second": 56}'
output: {"hour": 4, "minute": 19, "second": 18}
